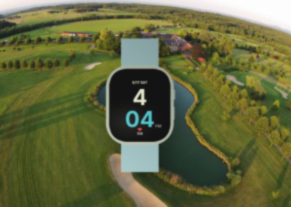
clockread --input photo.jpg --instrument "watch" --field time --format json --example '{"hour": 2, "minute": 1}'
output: {"hour": 4, "minute": 4}
